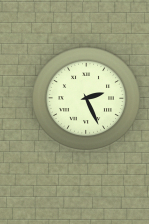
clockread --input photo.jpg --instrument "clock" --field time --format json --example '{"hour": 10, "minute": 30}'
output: {"hour": 2, "minute": 26}
